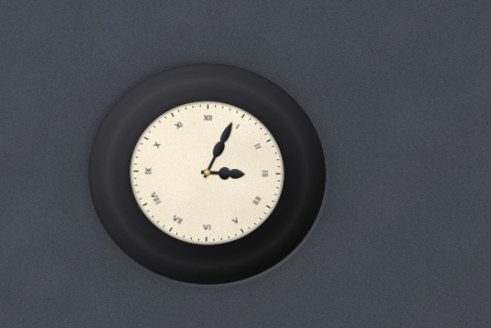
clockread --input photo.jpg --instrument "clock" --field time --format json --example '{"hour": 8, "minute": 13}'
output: {"hour": 3, "minute": 4}
